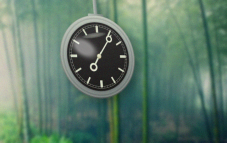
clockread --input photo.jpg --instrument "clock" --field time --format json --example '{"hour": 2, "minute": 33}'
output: {"hour": 7, "minute": 6}
